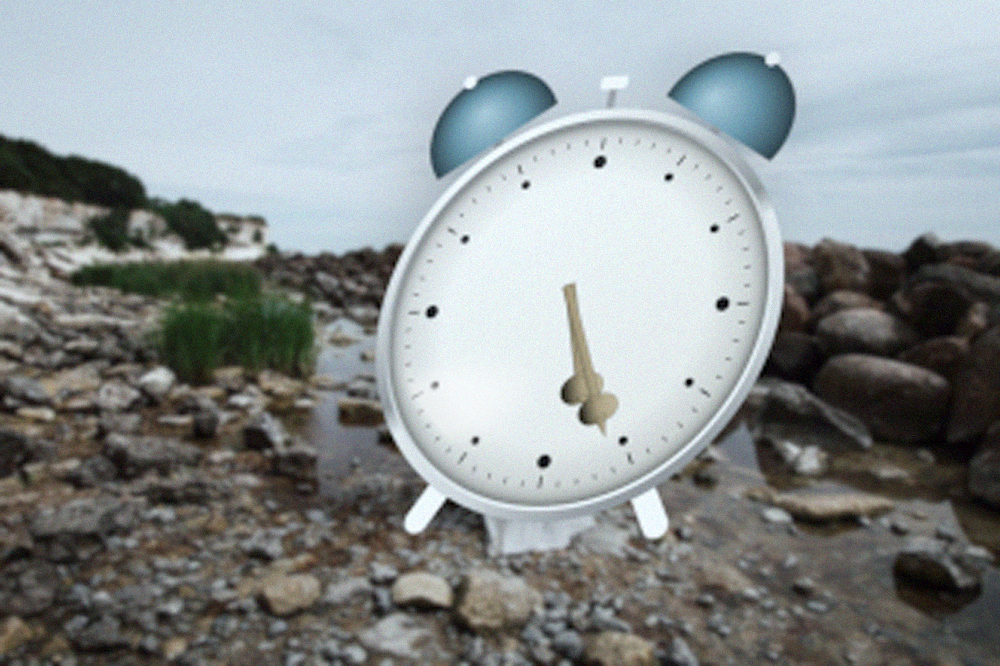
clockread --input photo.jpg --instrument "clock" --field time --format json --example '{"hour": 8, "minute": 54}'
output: {"hour": 5, "minute": 26}
